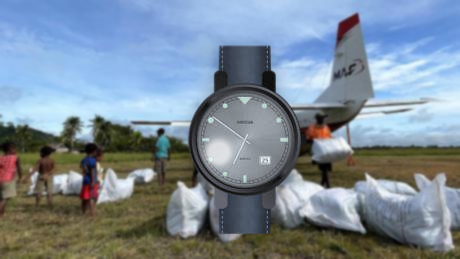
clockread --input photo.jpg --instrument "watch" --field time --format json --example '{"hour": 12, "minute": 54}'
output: {"hour": 6, "minute": 51}
